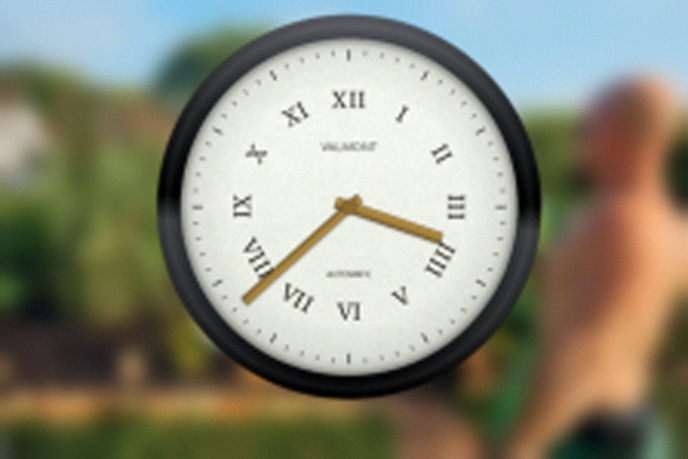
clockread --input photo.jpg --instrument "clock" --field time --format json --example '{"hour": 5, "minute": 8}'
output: {"hour": 3, "minute": 38}
